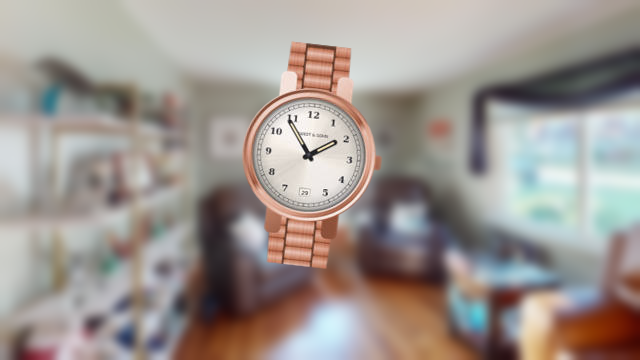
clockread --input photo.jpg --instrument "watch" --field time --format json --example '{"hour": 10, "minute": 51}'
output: {"hour": 1, "minute": 54}
